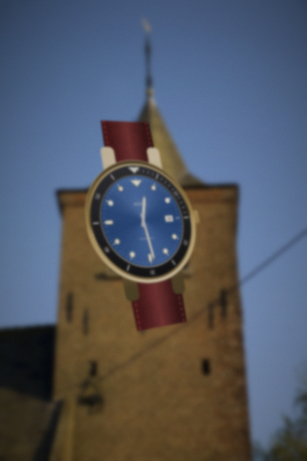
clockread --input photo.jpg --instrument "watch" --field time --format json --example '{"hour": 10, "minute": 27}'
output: {"hour": 12, "minute": 29}
